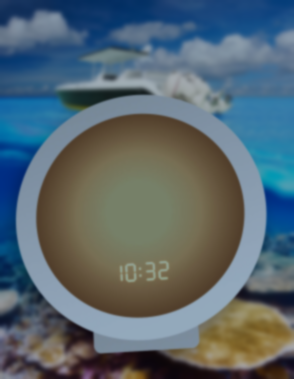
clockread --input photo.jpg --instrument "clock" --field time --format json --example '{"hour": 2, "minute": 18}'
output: {"hour": 10, "minute": 32}
